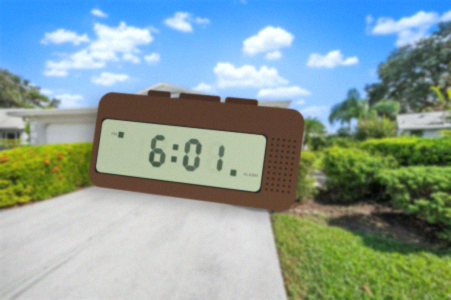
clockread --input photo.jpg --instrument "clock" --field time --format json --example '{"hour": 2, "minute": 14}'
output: {"hour": 6, "minute": 1}
